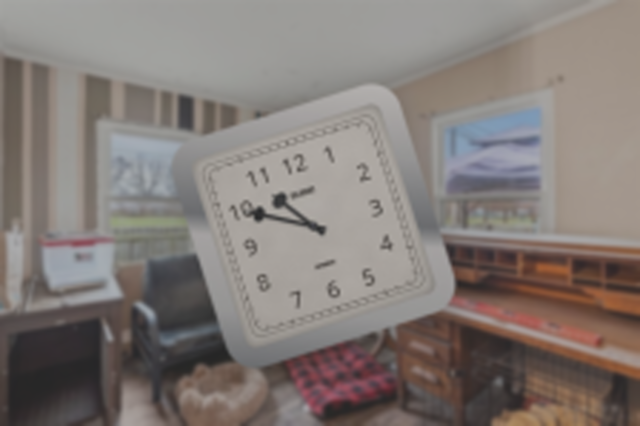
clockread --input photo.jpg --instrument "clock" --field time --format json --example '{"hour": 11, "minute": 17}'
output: {"hour": 10, "minute": 50}
